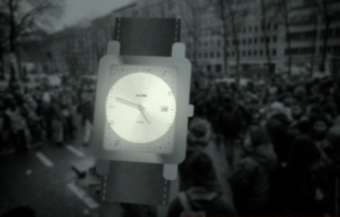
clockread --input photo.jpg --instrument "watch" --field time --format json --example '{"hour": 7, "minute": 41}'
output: {"hour": 4, "minute": 48}
